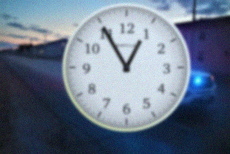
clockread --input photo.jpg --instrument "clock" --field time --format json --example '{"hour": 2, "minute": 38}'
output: {"hour": 12, "minute": 55}
